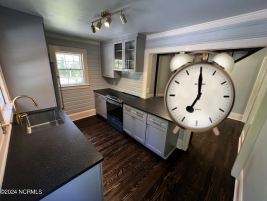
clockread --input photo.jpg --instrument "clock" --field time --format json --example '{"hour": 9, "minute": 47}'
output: {"hour": 7, "minute": 0}
